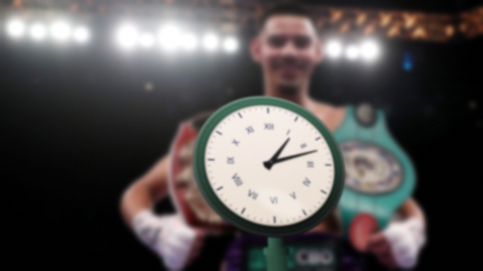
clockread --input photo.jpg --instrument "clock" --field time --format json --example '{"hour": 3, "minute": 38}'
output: {"hour": 1, "minute": 12}
